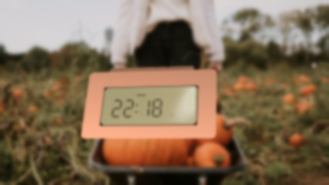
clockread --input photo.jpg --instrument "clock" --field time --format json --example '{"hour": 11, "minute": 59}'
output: {"hour": 22, "minute": 18}
